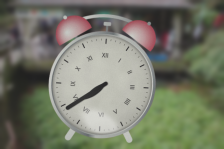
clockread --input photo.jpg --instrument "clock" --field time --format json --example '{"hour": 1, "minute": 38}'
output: {"hour": 7, "minute": 39}
